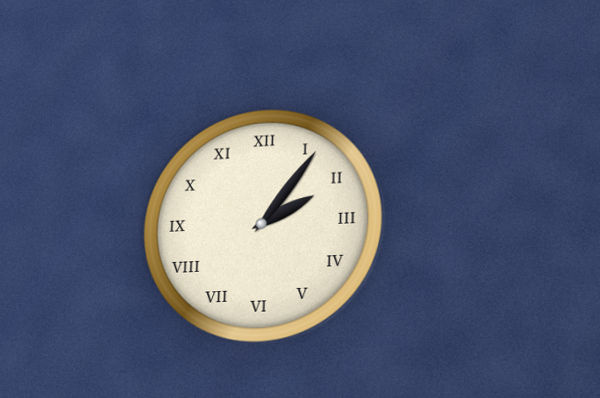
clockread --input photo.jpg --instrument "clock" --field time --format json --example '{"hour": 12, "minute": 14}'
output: {"hour": 2, "minute": 6}
